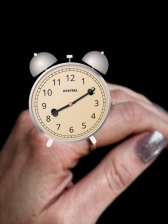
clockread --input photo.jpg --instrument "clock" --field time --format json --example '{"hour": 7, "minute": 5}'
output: {"hour": 8, "minute": 10}
